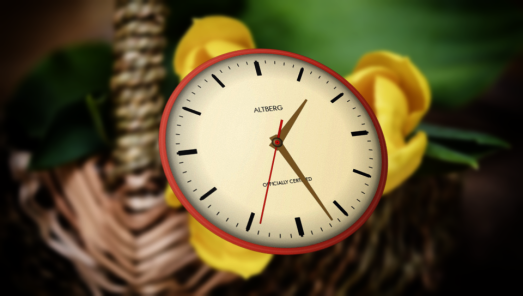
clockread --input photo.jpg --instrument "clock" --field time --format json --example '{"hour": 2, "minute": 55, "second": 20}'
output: {"hour": 1, "minute": 26, "second": 34}
